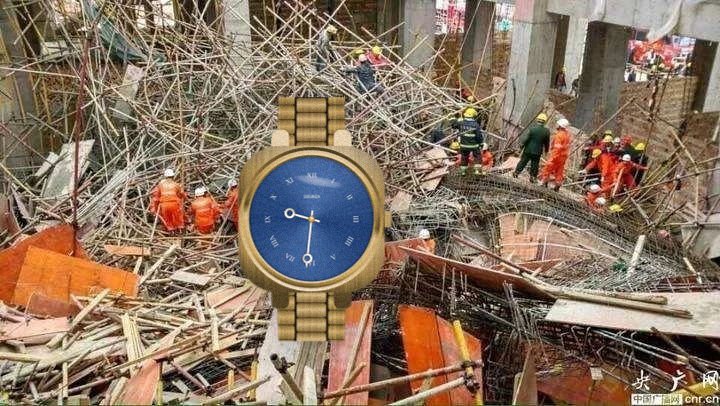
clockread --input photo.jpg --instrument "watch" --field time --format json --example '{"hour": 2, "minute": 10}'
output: {"hour": 9, "minute": 31}
